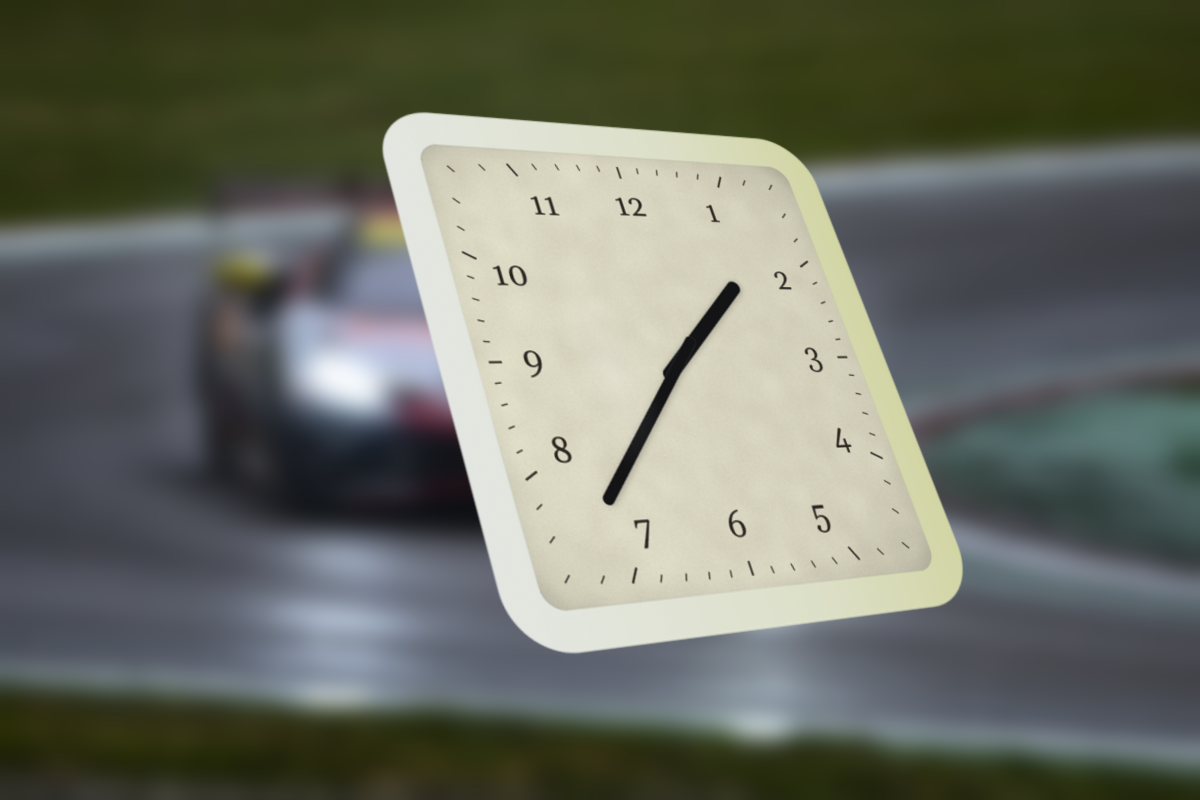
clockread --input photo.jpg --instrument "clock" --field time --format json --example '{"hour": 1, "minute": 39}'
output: {"hour": 1, "minute": 37}
